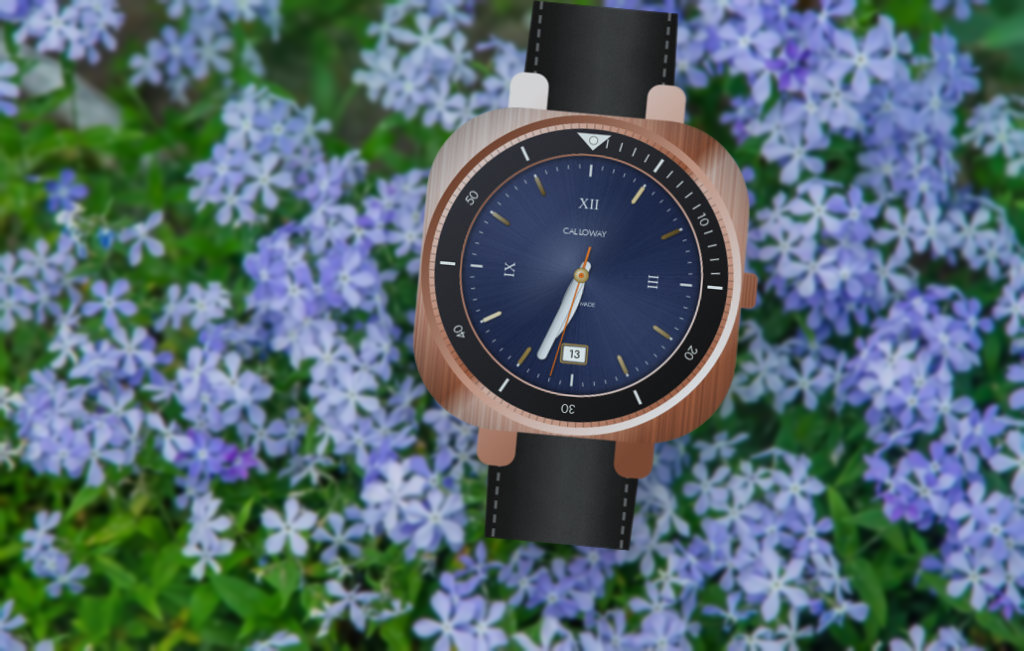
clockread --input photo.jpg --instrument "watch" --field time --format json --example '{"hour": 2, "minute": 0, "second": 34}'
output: {"hour": 6, "minute": 33, "second": 32}
